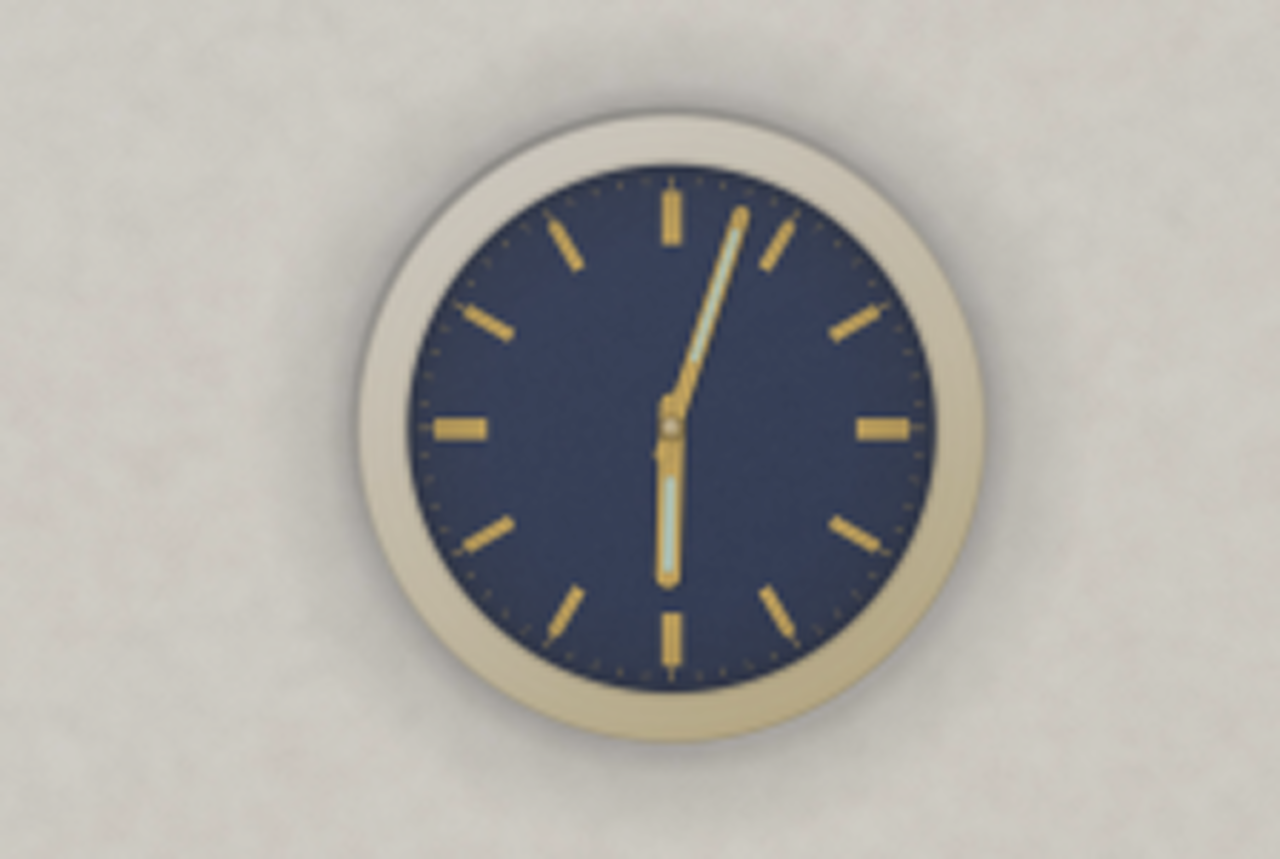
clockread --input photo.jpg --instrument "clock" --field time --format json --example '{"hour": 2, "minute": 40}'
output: {"hour": 6, "minute": 3}
